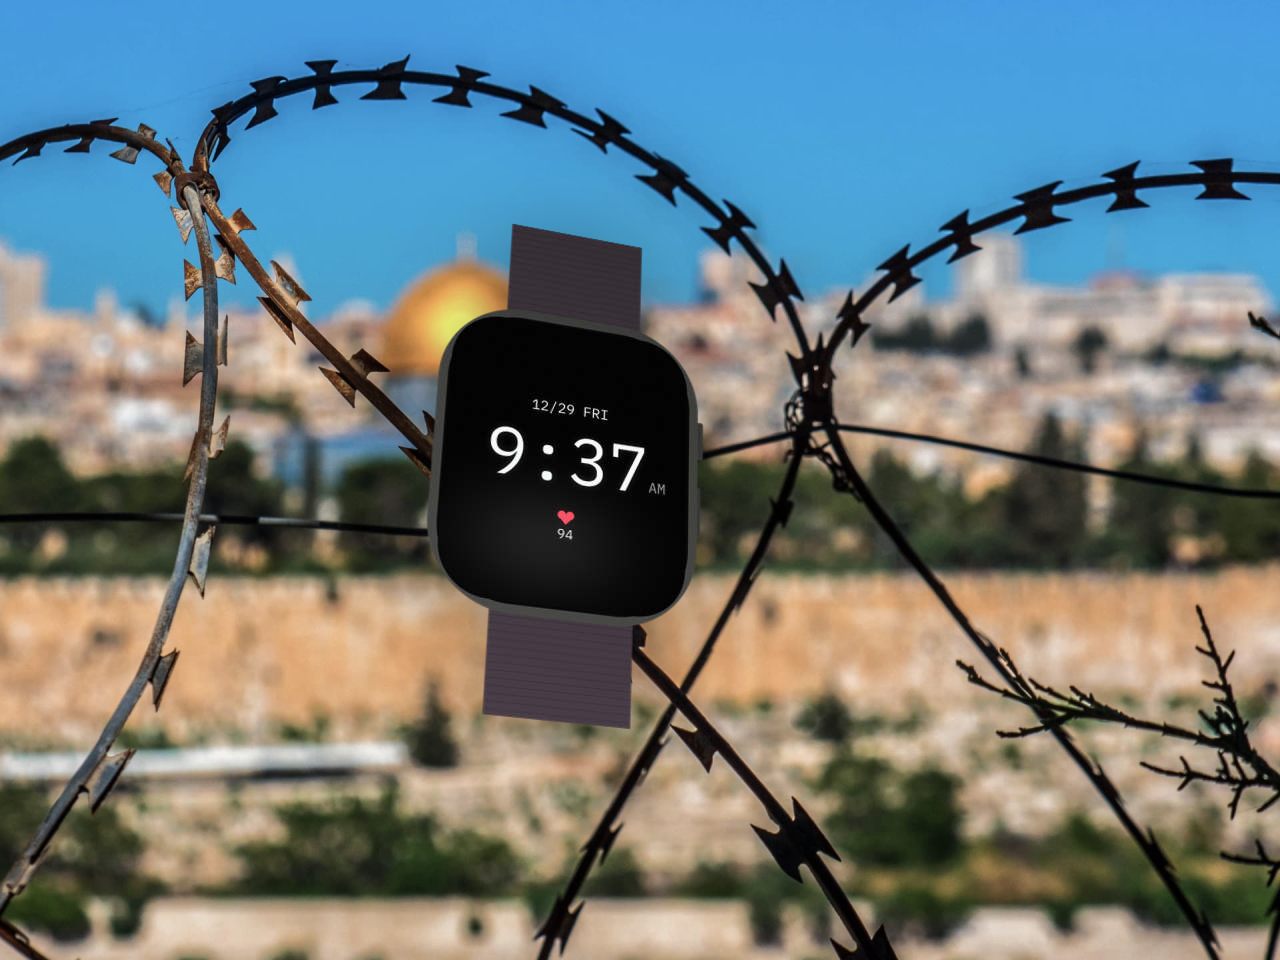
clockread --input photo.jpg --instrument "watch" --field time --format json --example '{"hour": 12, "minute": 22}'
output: {"hour": 9, "minute": 37}
